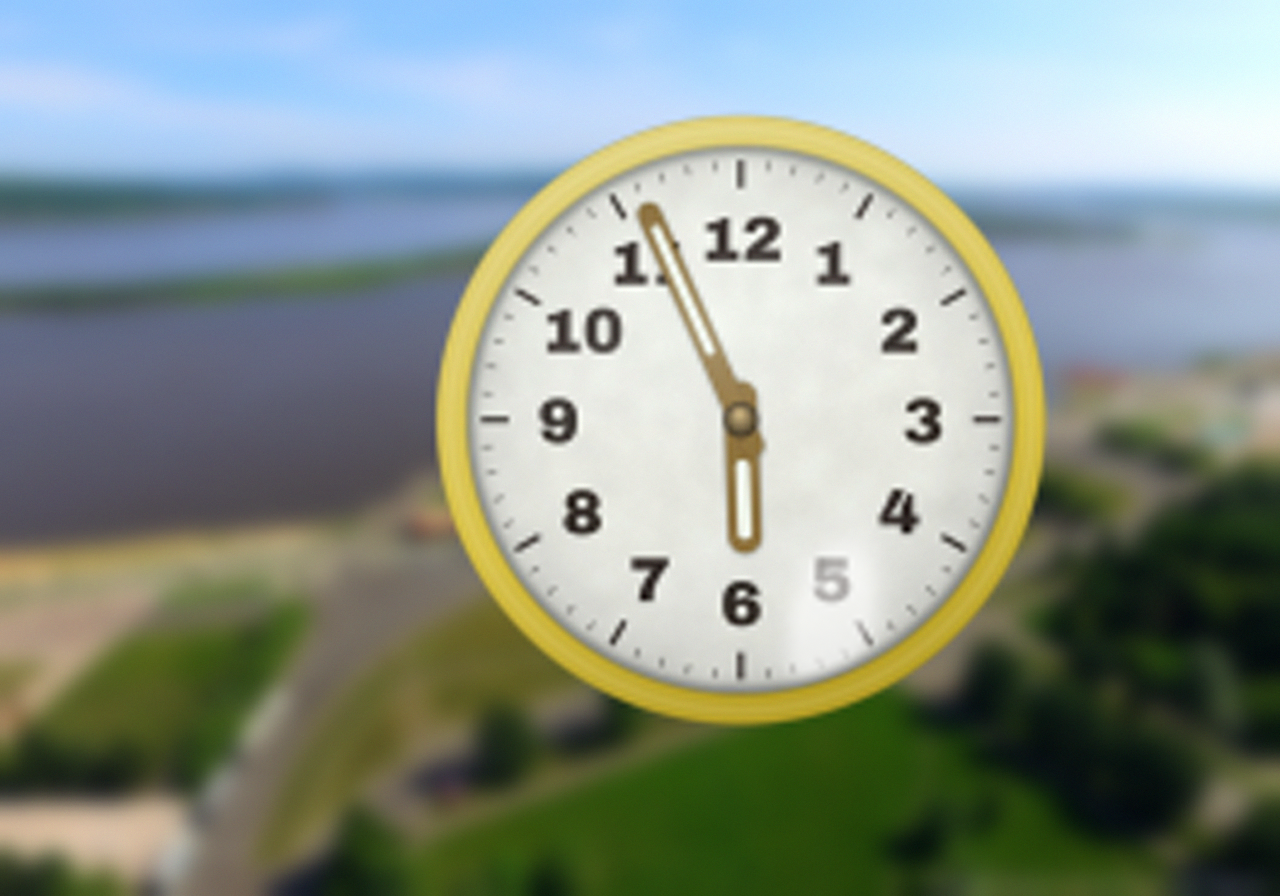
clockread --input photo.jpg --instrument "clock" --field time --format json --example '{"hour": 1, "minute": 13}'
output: {"hour": 5, "minute": 56}
